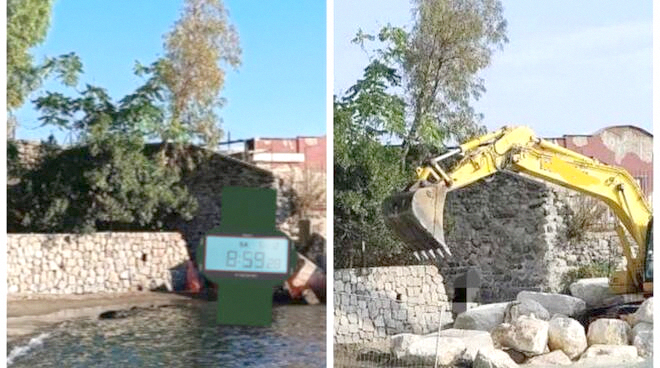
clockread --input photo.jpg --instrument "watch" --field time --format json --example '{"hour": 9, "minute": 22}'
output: {"hour": 8, "minute": 59}
